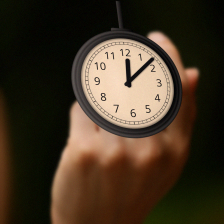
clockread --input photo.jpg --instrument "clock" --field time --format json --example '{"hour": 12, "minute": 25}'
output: {"hour": 12, "minute": 8}
